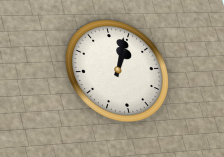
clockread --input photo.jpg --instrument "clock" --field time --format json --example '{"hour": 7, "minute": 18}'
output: {"hour": 1, "minute": 4}
